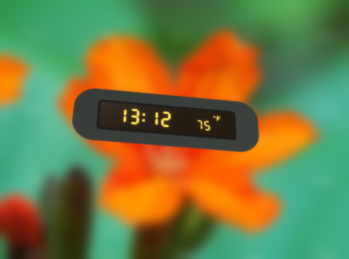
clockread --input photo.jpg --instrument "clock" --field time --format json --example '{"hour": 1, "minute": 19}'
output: {"hour": 13, "minute": 12}
